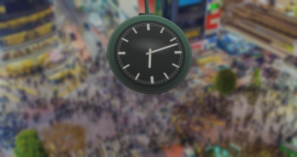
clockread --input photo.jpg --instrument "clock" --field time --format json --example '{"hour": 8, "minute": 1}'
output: {"hour": 6, "minute": 12}
